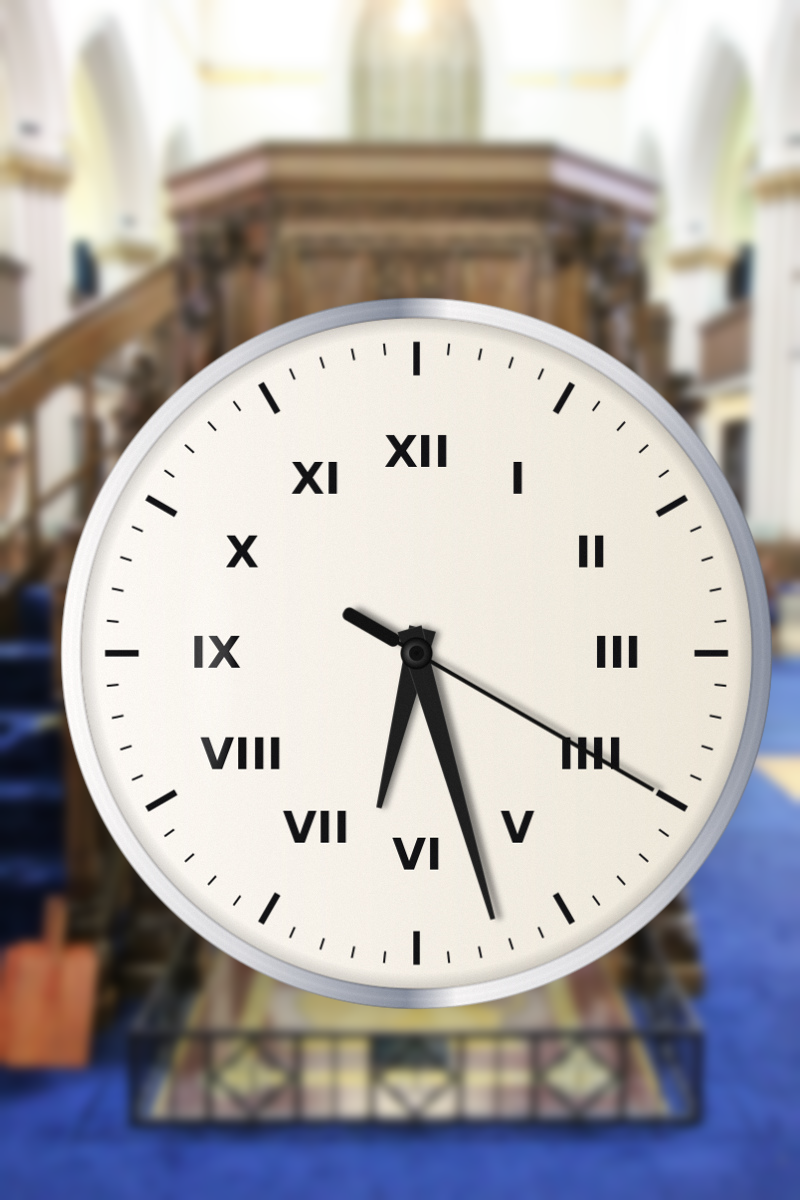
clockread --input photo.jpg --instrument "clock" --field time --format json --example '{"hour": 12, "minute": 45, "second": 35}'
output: {"hour": 6, "minute": 27, "second": 20}
